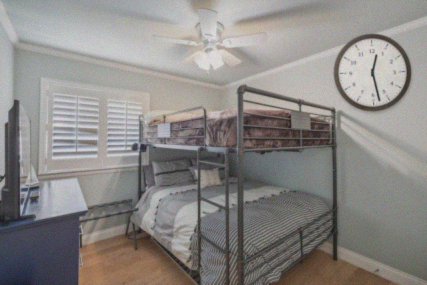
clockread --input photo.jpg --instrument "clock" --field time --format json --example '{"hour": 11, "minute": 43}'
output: {"hour": 12, "minute": 28}
